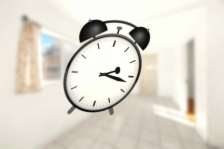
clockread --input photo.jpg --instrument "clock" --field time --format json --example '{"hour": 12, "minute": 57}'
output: {"hour": 2, "minute": 17}
